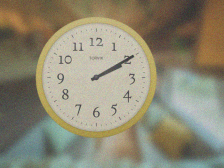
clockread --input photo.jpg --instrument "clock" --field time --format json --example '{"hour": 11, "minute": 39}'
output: {"hour": 2, "minute": 10}
